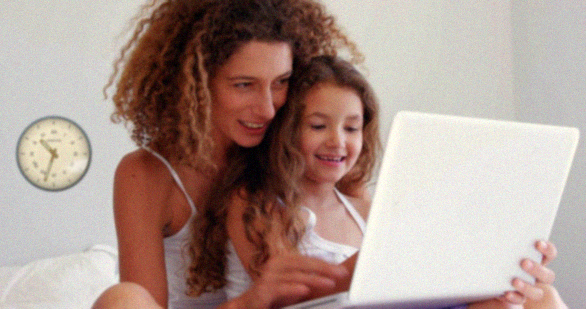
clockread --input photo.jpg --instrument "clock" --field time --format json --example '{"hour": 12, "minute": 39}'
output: {"hour": 10, "minute": 33}
